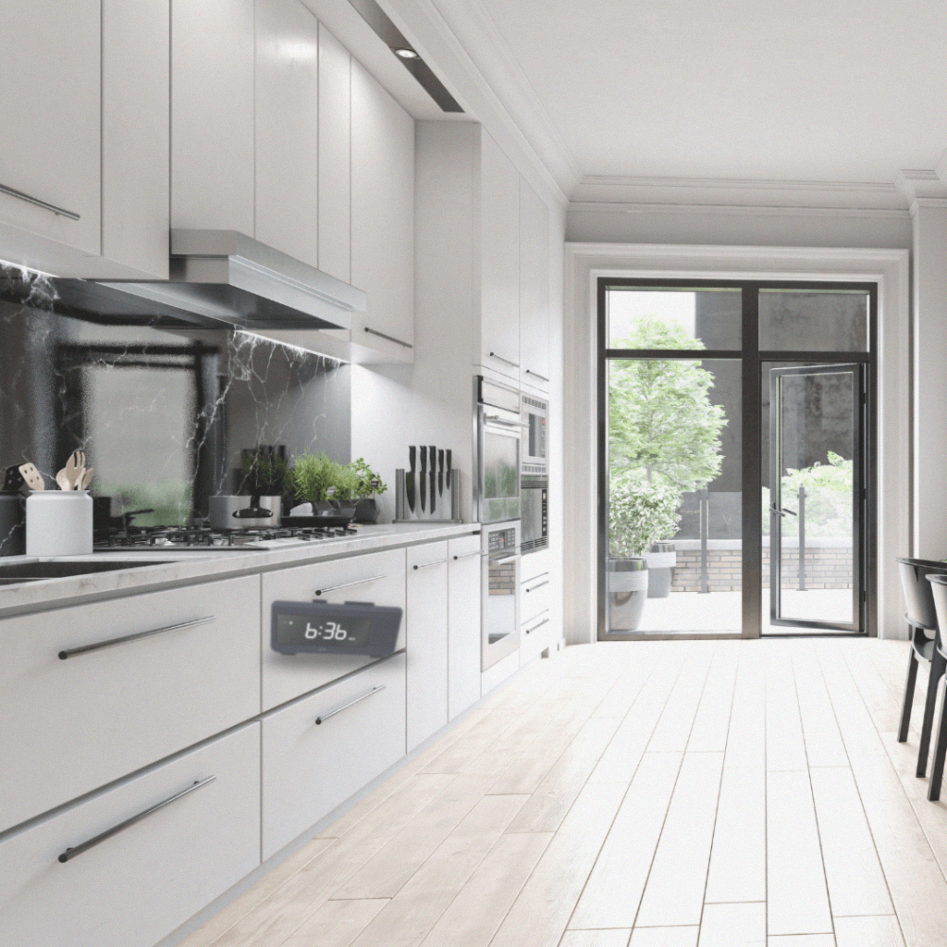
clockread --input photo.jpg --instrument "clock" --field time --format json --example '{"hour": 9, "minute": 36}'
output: {"hour": 6, "minute": 36}
